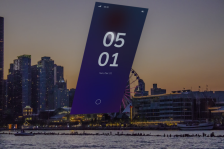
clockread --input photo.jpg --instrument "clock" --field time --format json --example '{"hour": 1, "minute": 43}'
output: {"hour": 5, "minute": 1}
